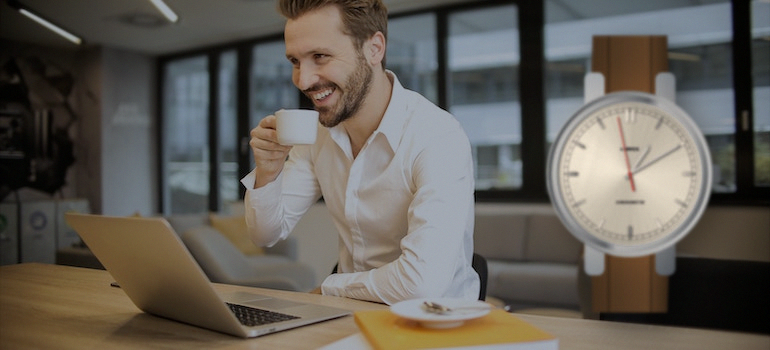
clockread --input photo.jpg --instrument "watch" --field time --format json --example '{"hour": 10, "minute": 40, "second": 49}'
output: {"hour": 1, "minute": 9, "second": 58}
